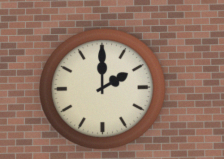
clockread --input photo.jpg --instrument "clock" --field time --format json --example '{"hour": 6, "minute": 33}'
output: {"hour": 2, "minute": 0}
